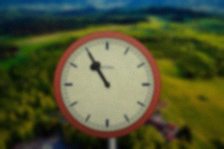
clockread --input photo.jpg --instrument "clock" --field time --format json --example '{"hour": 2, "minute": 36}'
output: {"hour": 10, "minute": 55}
